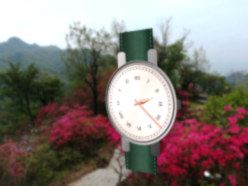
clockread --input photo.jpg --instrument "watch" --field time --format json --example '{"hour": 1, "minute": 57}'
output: {"hour": 2, "minute": 22}
